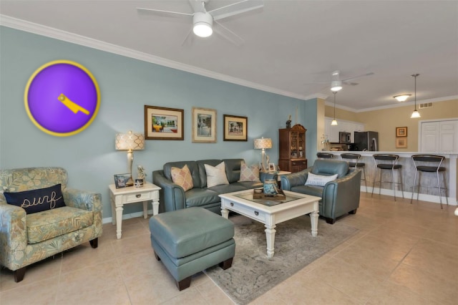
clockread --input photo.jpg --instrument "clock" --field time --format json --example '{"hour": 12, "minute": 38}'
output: {"hour": 4, "minute": 20}
